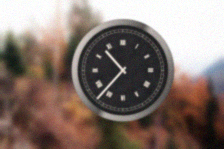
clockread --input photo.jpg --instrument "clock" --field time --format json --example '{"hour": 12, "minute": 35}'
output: {"hour": 10, "minute": 37}
